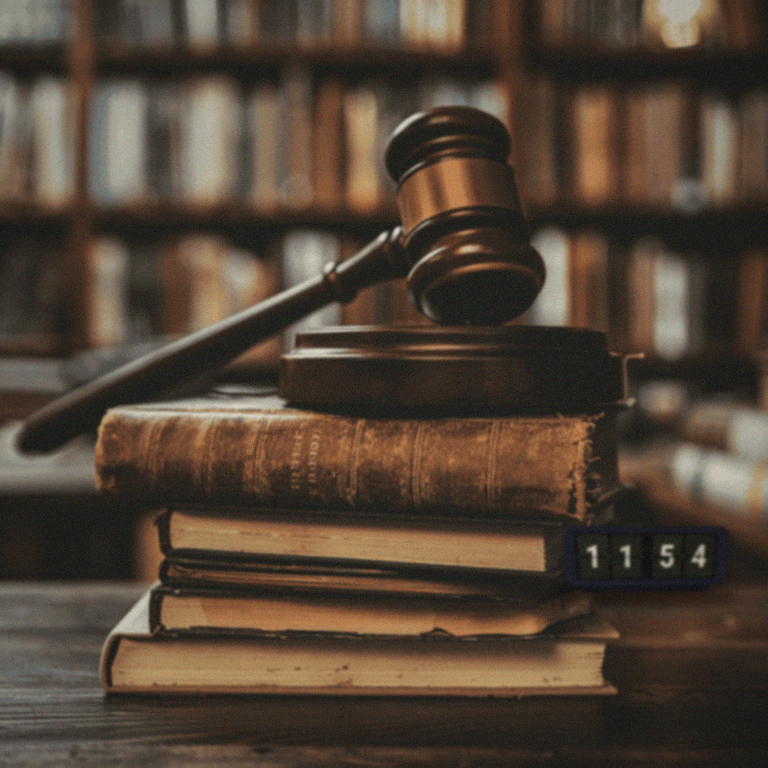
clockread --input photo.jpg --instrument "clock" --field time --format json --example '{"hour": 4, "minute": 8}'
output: {"hour": 11, "minute": 54}
